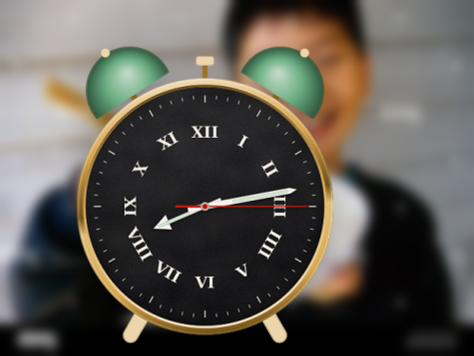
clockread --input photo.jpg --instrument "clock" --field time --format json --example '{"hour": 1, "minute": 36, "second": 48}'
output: {"hour": 8, "minute": 13, "second": 15}
